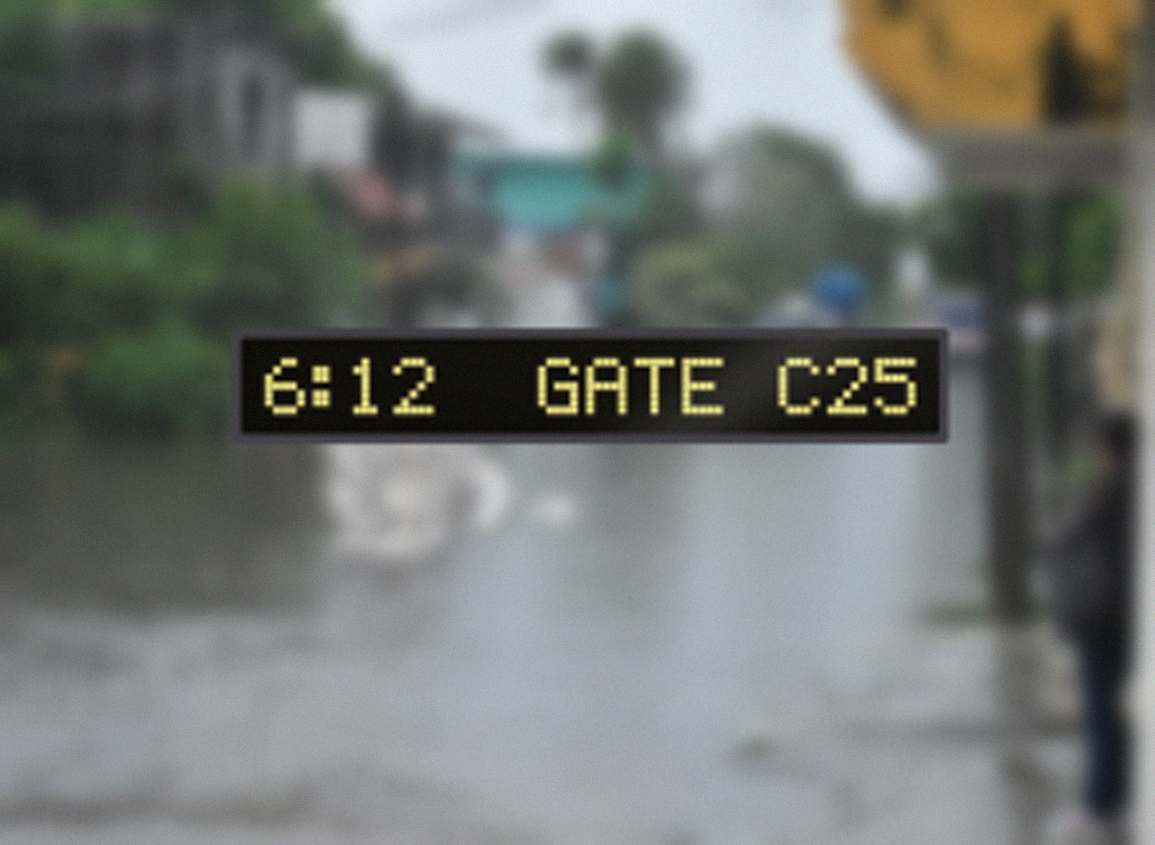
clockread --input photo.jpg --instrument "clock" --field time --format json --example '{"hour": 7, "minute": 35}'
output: {"hour": 6, "minute": 12}
